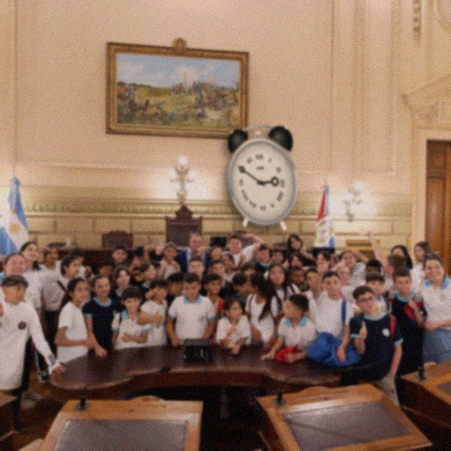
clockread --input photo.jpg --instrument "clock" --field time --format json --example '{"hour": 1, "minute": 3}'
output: {"hour": 2, "minute": 50}
